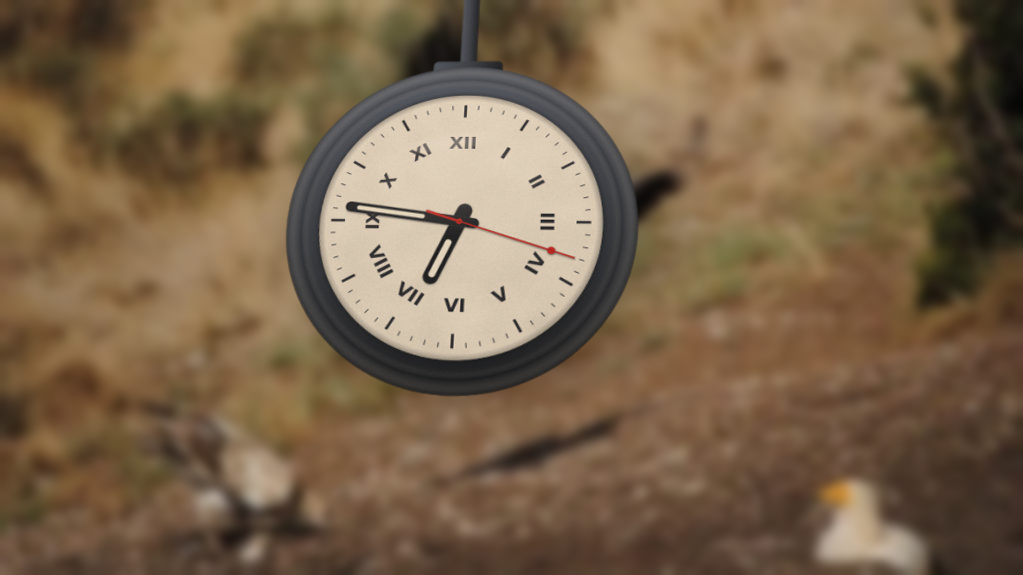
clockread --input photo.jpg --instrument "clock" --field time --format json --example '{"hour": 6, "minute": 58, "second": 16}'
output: {"hour": 6, "minute": 46, "second": 18}
